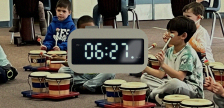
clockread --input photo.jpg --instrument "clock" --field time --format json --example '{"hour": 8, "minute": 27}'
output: {"hour": 6, "minute": 27}
